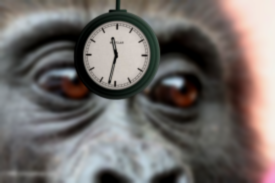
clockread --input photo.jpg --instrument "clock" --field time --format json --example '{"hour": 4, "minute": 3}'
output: {"hour": 11, "minute": 32}
